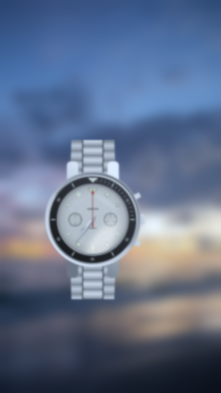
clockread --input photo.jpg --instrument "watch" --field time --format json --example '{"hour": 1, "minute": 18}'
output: {"hour": 7, "minute": 36}
